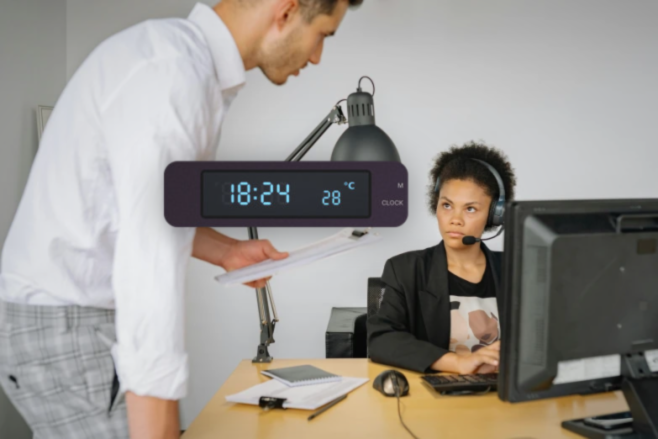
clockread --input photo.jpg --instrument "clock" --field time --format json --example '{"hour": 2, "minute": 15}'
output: {"hour": 18, "minute": 24}
